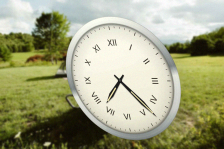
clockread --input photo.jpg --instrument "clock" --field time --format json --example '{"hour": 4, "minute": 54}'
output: {"hour": 7, "minute": 23}
